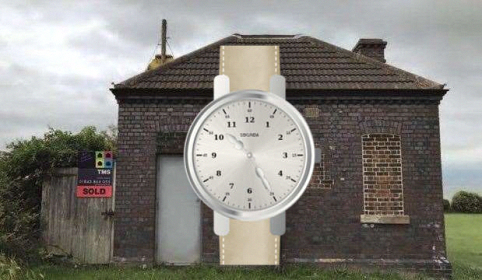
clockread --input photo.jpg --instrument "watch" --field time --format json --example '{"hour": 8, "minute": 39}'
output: {"hour": 10, "minute": 25}
